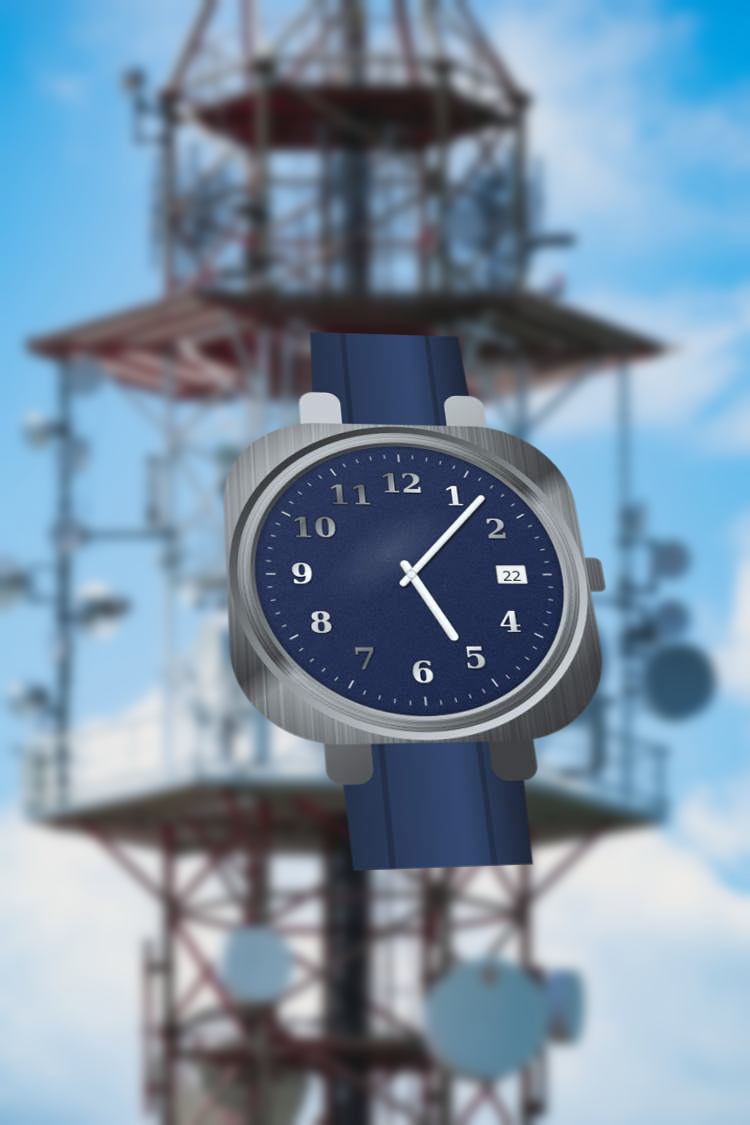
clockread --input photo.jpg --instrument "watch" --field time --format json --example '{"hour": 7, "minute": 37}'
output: {"hour": 5, "minute": 7}
